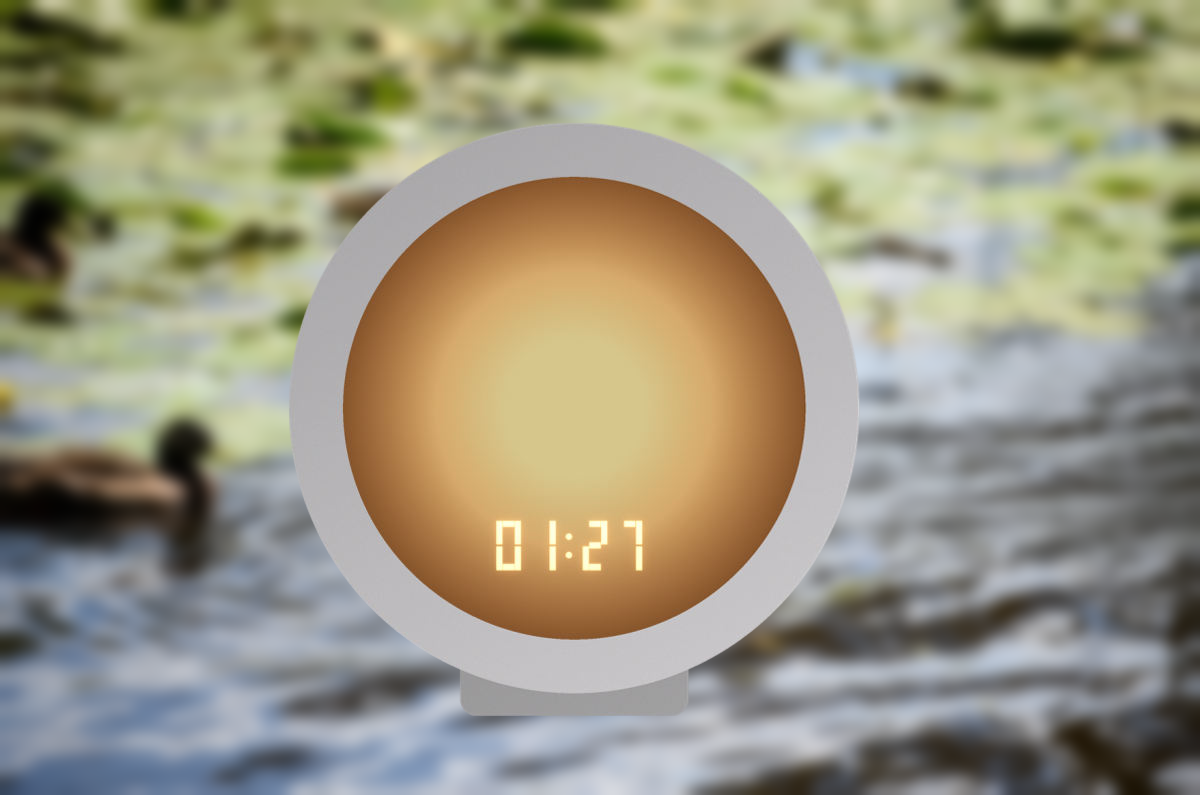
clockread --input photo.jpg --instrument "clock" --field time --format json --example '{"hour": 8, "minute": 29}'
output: {"hour": 1, "minute": 27}
